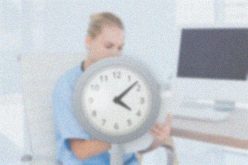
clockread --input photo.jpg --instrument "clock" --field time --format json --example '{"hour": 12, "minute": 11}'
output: {"hour": 4, "minute": 8}
